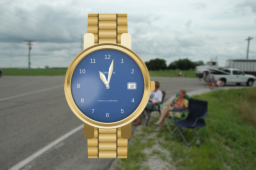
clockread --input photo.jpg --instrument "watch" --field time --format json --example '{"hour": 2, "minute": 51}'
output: {"hour": 11, "minute": 2}
